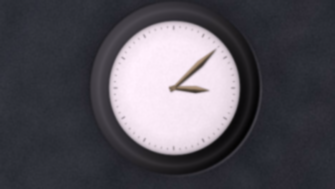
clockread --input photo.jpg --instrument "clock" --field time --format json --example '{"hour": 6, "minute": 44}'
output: {"hour": 3, "minute": 8}
